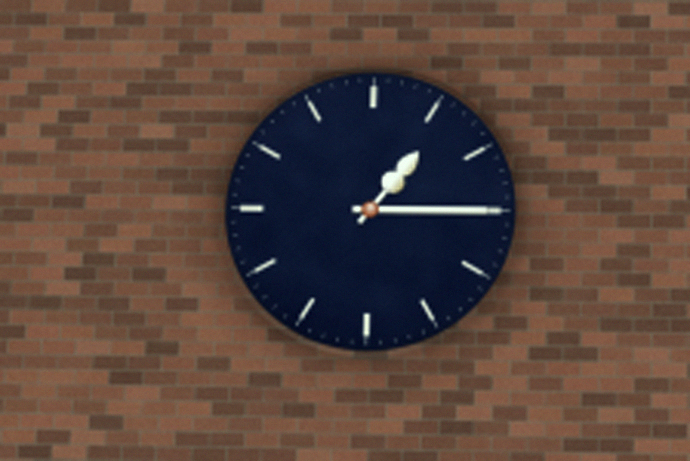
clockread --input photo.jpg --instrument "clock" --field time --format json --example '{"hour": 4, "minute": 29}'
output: {"hour": 1, "minute": 15}
